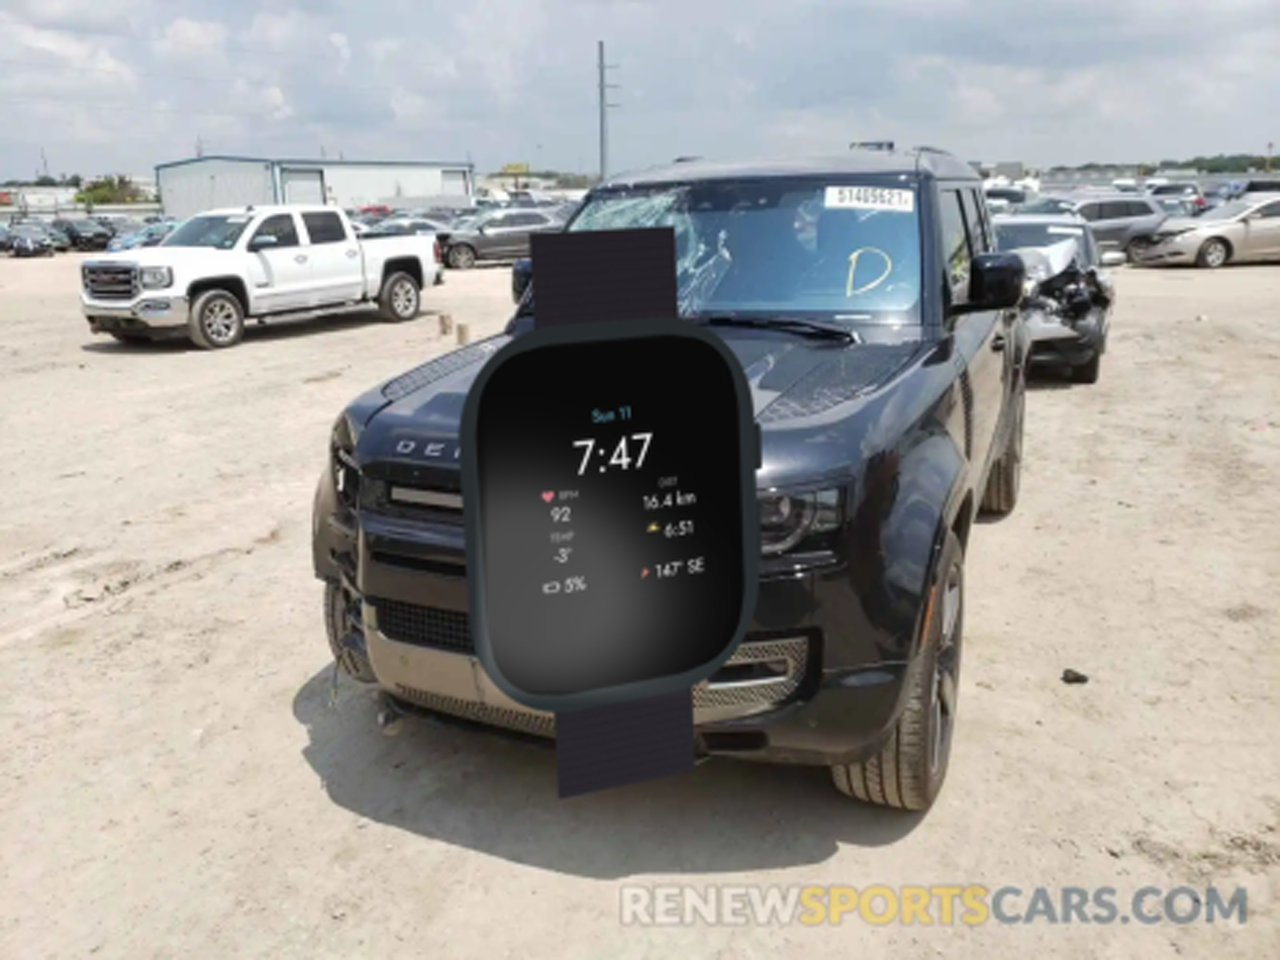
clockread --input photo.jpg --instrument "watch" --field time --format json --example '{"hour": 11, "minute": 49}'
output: {"hour": 7, "minute": 47}
